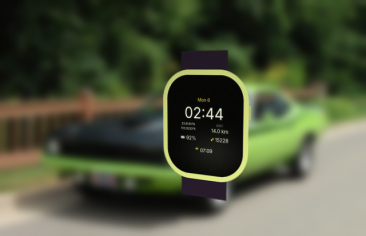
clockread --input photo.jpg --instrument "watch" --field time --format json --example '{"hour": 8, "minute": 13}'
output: {"hour": 2, "minute": 44}
